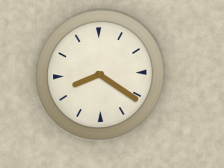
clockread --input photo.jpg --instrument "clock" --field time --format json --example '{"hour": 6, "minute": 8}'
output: {"hour": 8, "minute": 21}
